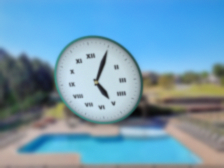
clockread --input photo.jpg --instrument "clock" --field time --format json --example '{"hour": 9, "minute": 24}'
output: {"hour": 5, "minute": 5}
